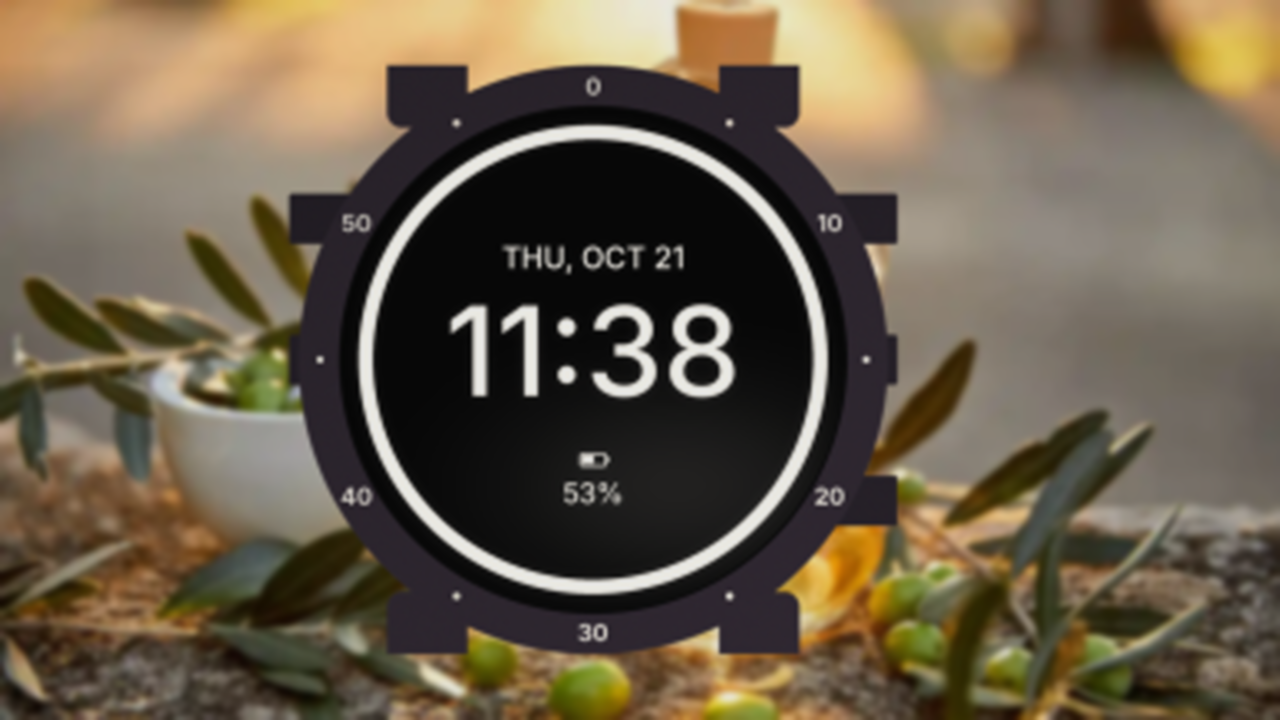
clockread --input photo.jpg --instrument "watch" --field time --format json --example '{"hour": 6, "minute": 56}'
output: {"hour": 11, "minute": 38}
